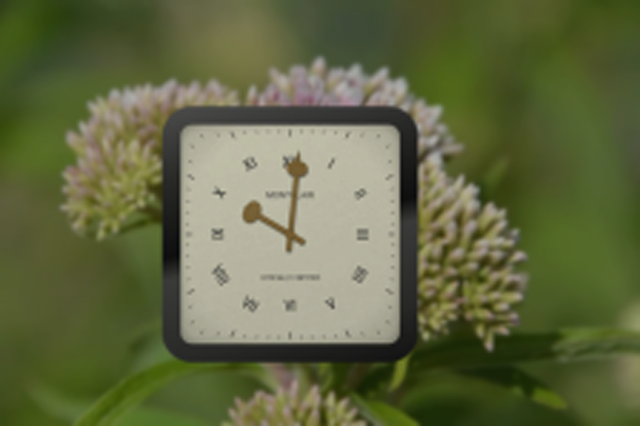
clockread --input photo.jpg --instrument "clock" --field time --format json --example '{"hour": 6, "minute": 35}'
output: {"hour": 10, "minute": 1}
